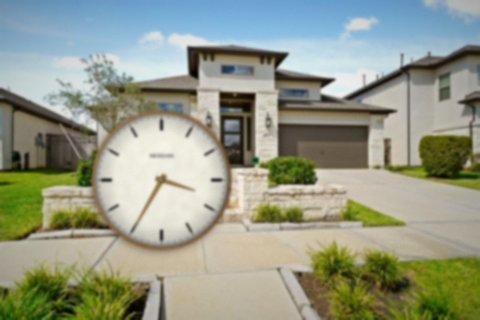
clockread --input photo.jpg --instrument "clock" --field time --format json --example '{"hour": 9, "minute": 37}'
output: {"hour": 3, "minute": 35}
